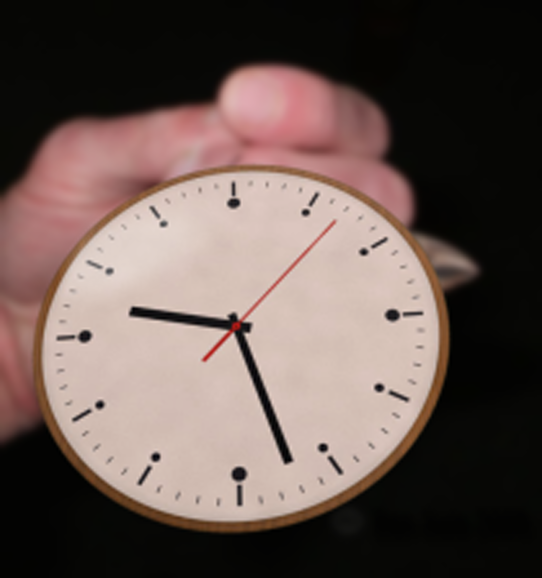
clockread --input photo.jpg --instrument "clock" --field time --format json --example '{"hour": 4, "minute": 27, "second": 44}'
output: {"hour": 9, "minute": 27, "second": 7}
